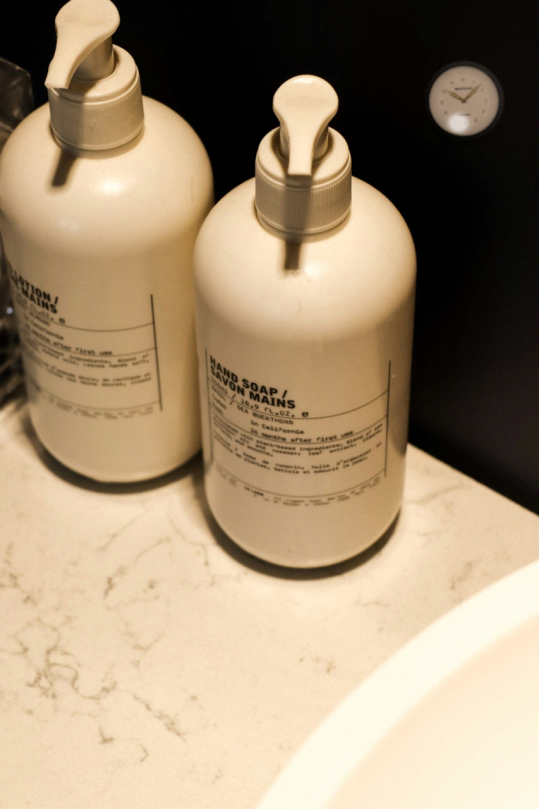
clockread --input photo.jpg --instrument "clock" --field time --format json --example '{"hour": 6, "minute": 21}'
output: {"hour": 10, "minute": 8}
